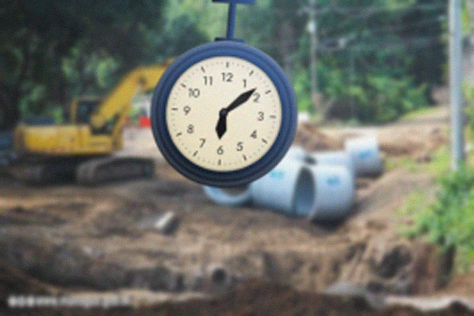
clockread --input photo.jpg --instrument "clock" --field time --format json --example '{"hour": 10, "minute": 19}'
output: {"hour": 6, "minute": 8}
